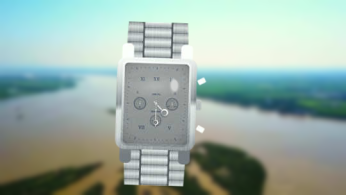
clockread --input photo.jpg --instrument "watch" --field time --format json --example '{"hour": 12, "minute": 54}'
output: {"hour": 4, "minute": 30}
